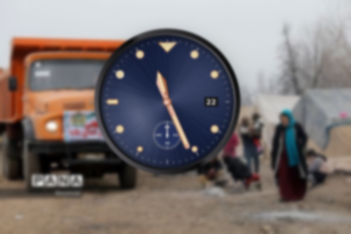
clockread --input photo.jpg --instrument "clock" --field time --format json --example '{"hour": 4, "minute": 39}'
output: {"hour": 11, "minute": 26}
